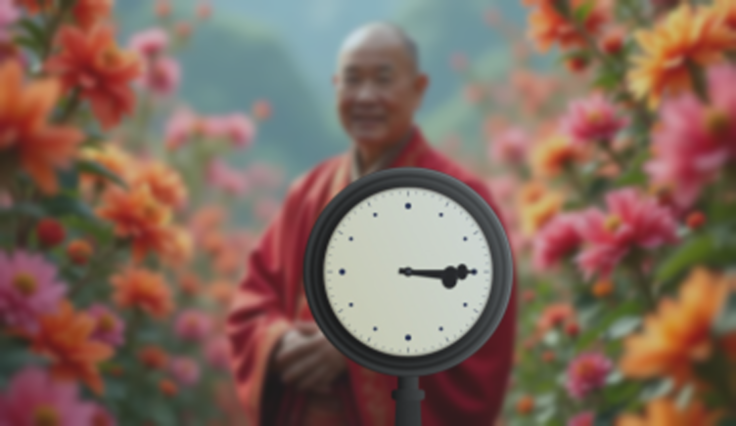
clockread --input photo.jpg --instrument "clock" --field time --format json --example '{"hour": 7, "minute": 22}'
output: {"hour": 3, "minute": 15}
